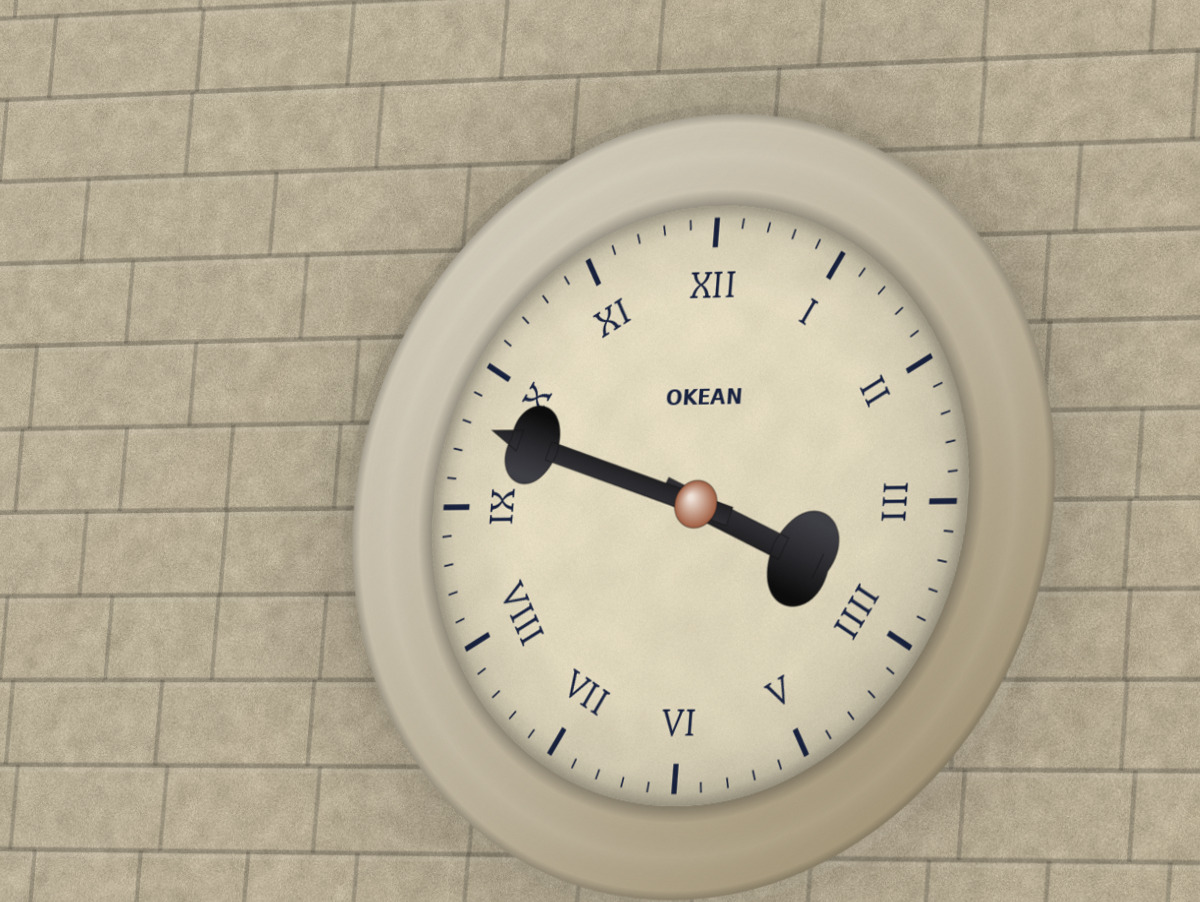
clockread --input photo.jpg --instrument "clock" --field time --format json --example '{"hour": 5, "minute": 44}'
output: {"hour": 3, "minute": 48}
